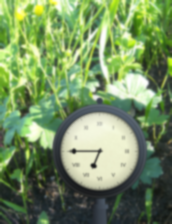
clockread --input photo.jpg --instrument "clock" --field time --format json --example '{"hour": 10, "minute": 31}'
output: {"hour": 6, "minute": 45}
